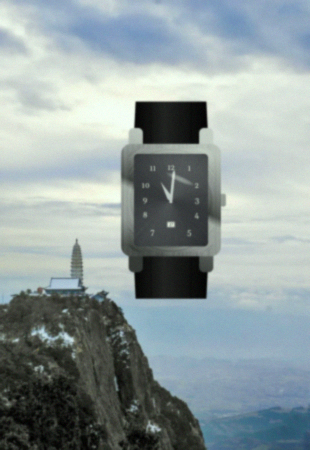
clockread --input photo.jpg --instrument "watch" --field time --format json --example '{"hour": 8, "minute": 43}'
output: {"hour": 11, "minute": 1}
